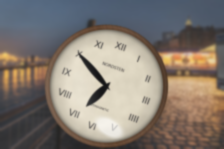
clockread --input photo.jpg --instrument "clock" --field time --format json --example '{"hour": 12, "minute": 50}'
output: {"hour": 6, "minute": 50}
